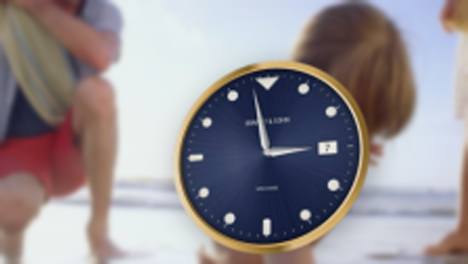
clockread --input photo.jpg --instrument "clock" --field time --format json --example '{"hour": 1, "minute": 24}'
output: {"hour": 2, "minute": 58}
